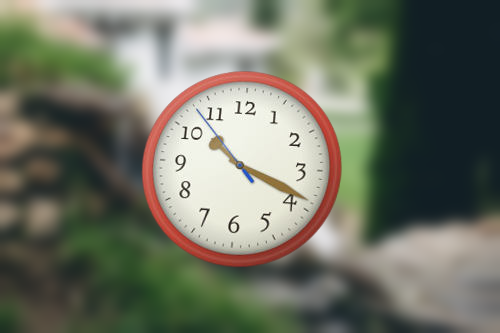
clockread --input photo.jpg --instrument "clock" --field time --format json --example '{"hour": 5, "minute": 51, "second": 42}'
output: {"hour": 10, "minute": 18, "second": 53}
